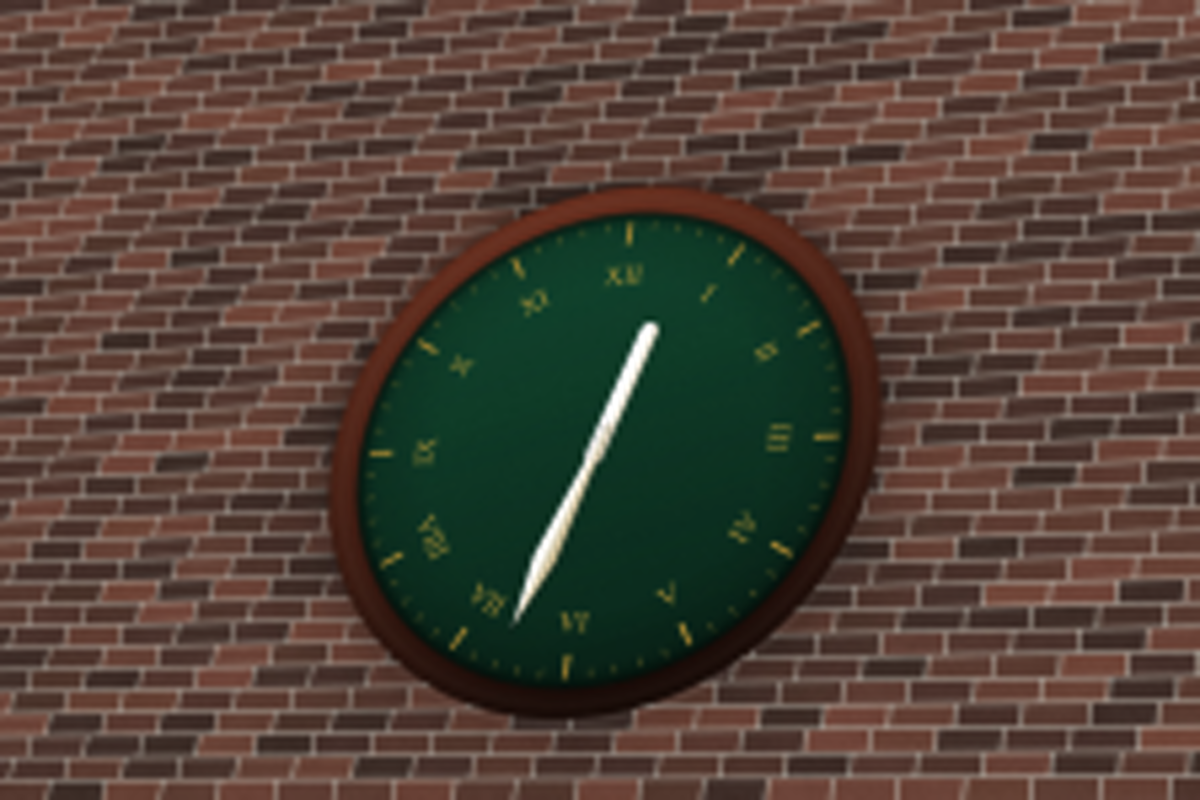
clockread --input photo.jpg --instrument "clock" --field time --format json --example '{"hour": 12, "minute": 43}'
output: {"hour": 12, "minute": 33}
